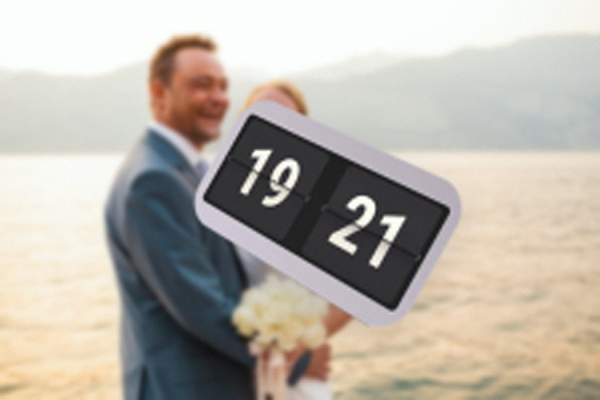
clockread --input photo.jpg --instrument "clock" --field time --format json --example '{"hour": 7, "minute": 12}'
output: {"hour": 19, "minute": 21}
